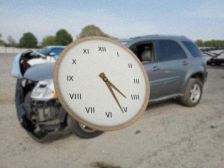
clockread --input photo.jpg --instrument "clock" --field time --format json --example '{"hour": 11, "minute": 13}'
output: {"hour": 4, "minute": 26}
